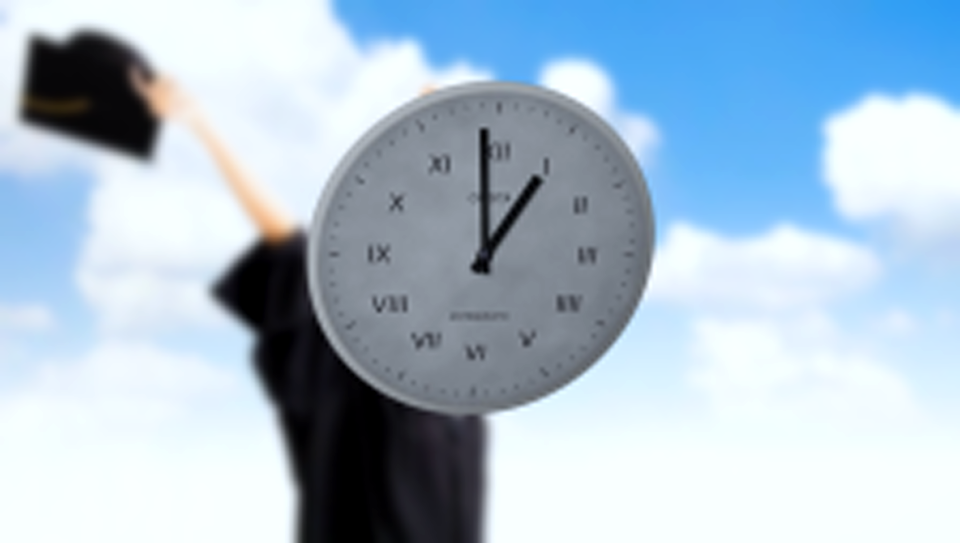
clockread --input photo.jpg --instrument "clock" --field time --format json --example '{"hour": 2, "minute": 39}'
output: {"hour": 12, "minute": 59}
